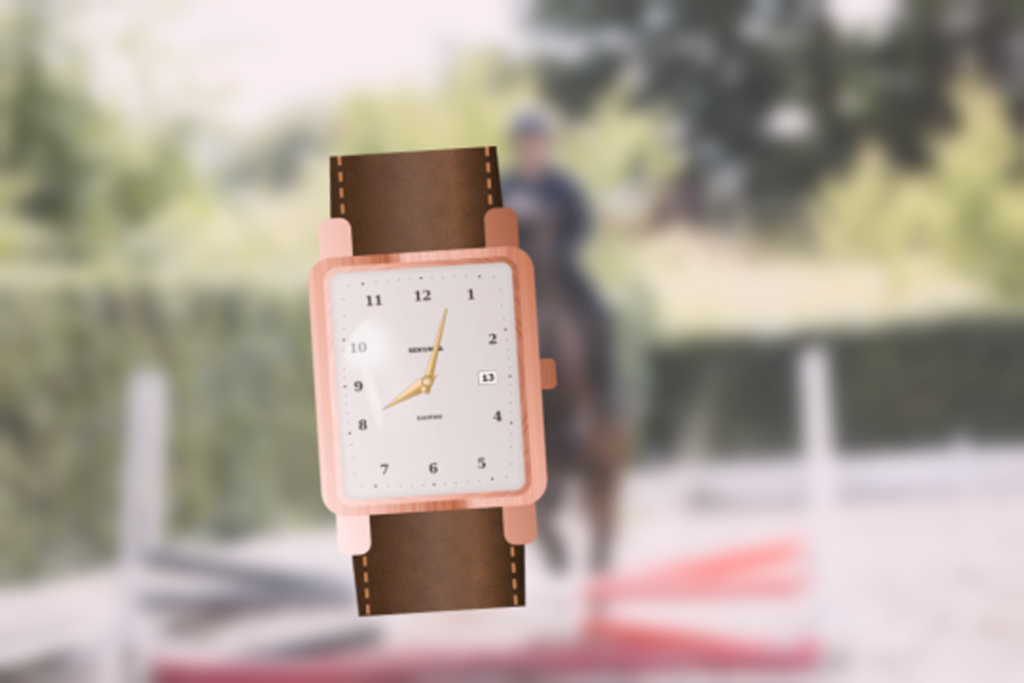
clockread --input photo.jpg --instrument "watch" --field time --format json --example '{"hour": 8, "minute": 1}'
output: {"hour": 8, "minute": 3}
